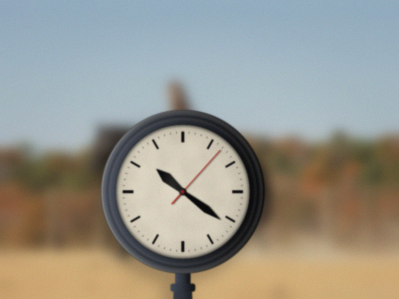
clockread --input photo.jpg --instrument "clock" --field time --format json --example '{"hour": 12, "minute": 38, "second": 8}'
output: {"hour": 10, "minute": 21, "second": 7}
